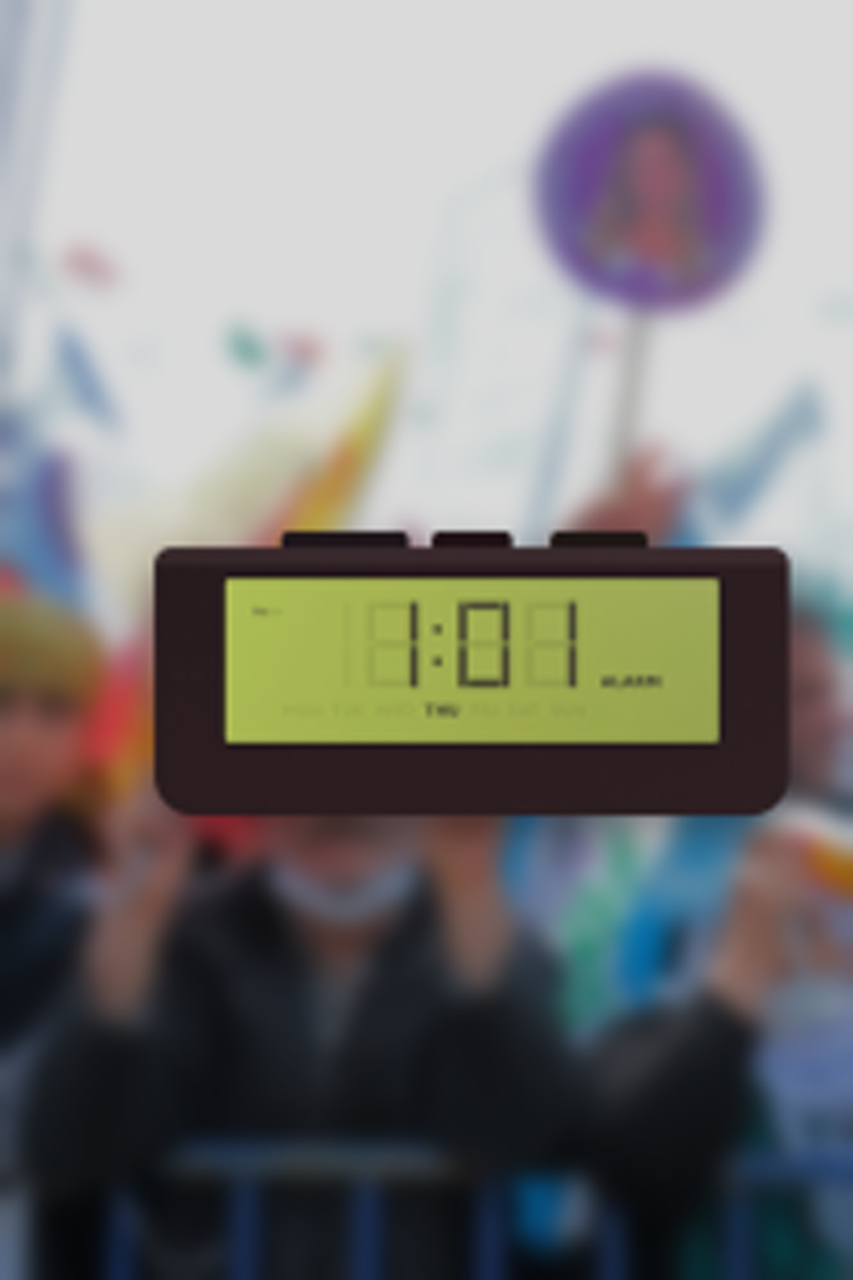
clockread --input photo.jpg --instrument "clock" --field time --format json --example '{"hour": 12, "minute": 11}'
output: {"hour": 1, "minute": 1}
